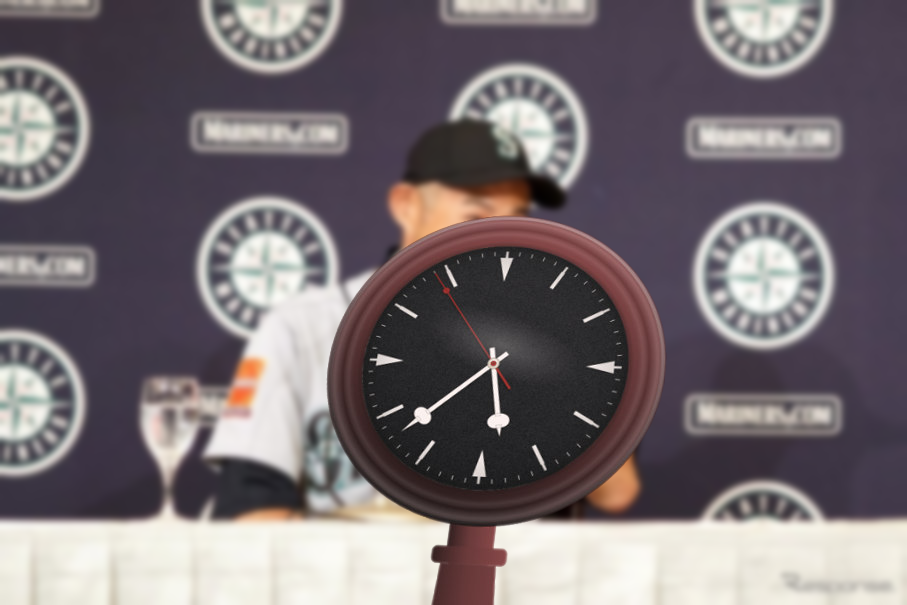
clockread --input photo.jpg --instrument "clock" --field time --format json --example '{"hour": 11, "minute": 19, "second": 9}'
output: {"hour": 5, "minute": 37, "second": 54}
